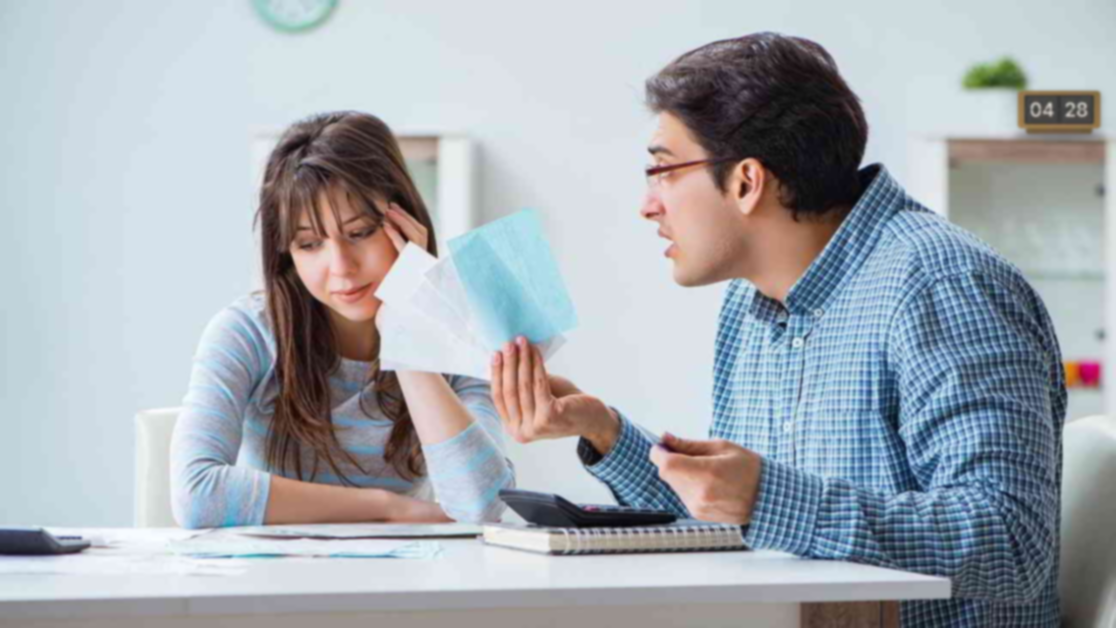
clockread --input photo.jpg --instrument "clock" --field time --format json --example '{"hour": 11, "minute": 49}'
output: {"hour": 4, "minute": 28}
